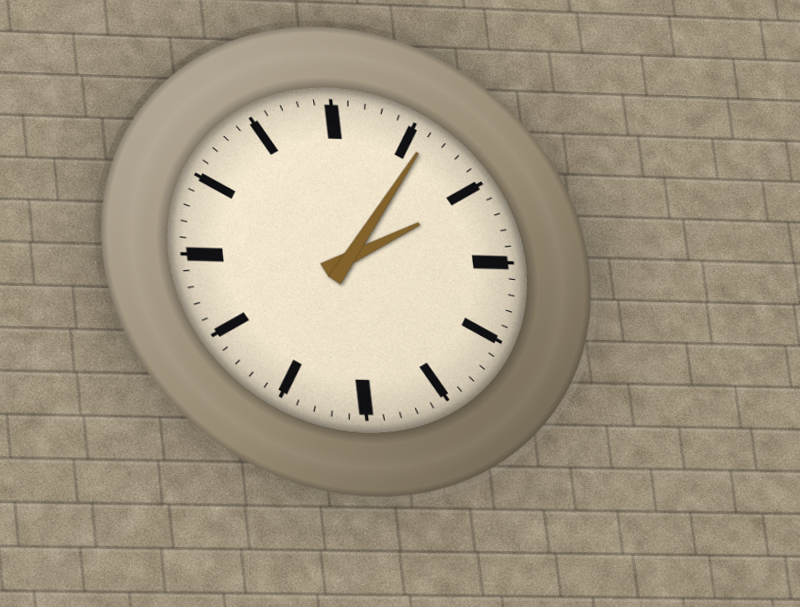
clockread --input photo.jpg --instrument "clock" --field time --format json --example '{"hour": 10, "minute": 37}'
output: {"hour": 2, "minute": 6}
